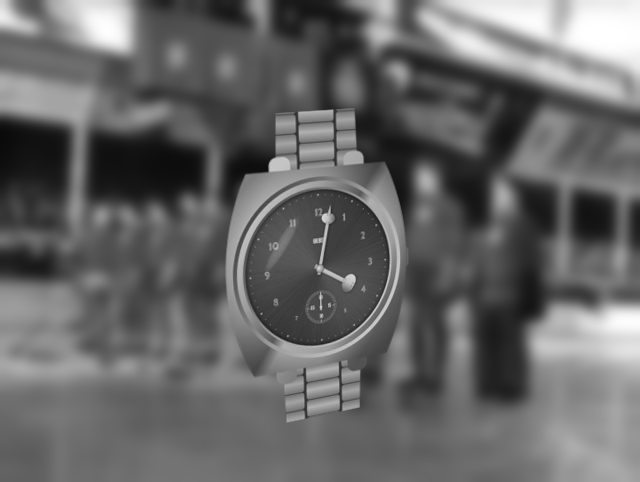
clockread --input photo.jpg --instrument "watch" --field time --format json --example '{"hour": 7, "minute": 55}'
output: {"hour": 4, "minute": 2}
